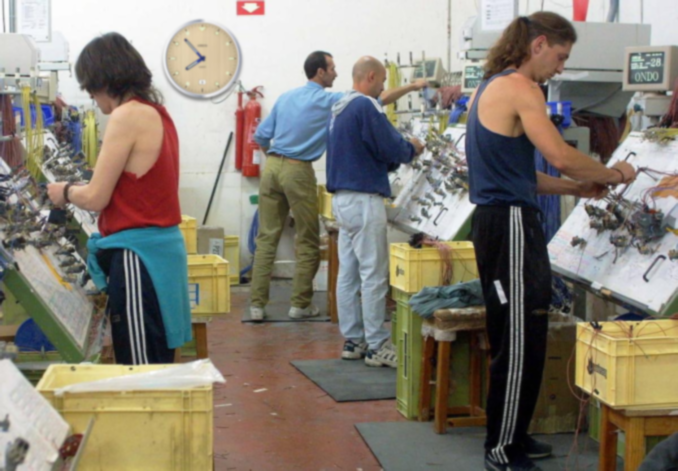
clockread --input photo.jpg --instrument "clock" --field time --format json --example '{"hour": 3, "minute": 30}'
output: {"hour": 7, "minute": 53}
